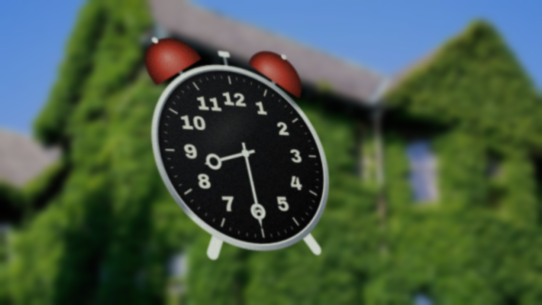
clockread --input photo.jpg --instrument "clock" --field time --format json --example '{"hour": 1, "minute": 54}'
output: {"hour": 8, "minute": 30}
